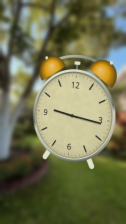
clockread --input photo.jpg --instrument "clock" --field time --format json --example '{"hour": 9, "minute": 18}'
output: {"hour": 9, "minute": 16}
